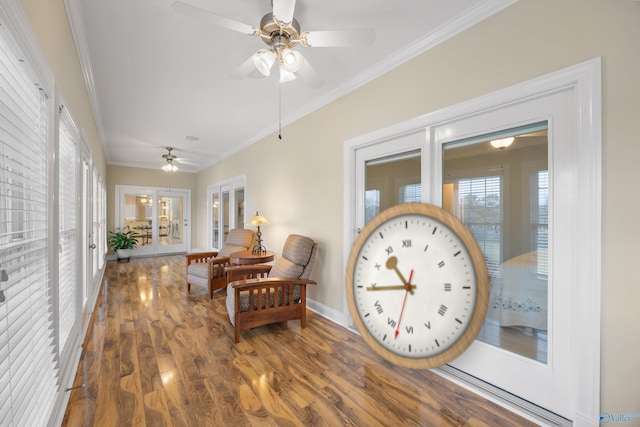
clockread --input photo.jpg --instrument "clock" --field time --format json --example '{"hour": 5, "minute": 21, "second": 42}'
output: {"hour": 10, "minute": 44, "second": 33}
